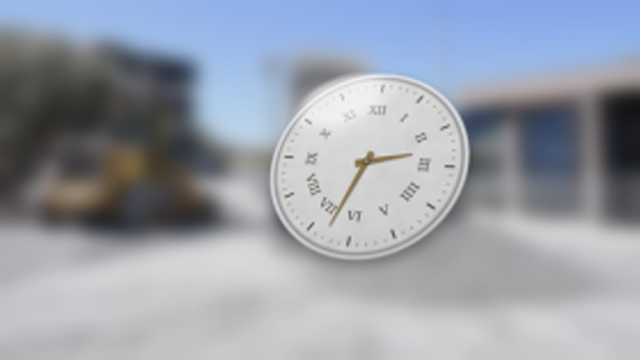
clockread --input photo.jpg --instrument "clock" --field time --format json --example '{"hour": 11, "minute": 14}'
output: {"hour": 2, "minute": 33}
